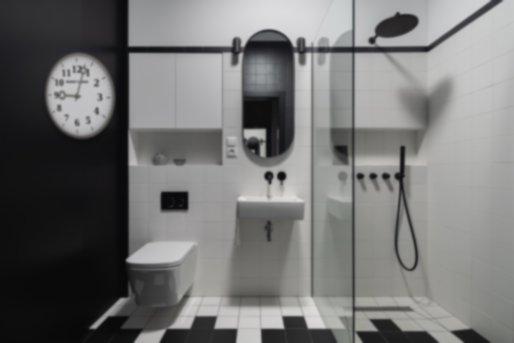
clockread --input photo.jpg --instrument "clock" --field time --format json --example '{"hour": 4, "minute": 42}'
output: {"hour": 9, "minute": 3}
